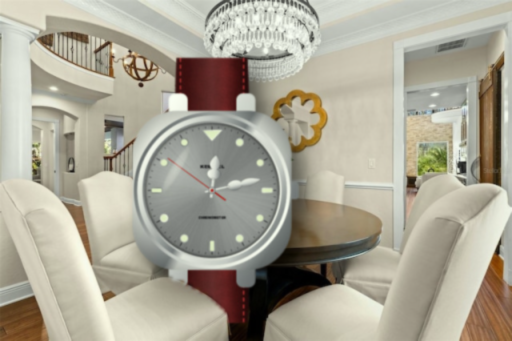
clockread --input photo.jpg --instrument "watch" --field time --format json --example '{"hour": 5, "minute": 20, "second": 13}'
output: {"hour": 12, "minute": 12, "second": 51}
